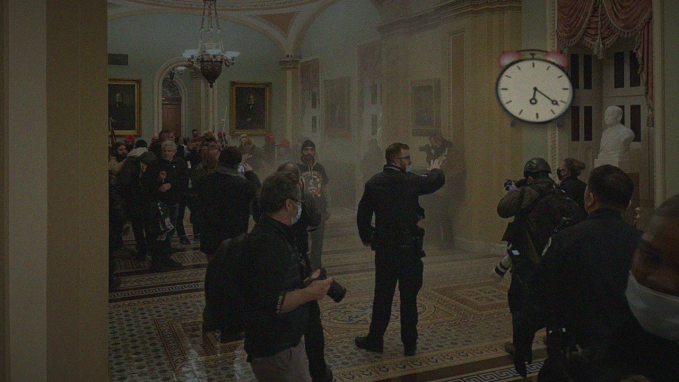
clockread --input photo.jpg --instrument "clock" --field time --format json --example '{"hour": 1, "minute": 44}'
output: {"hour": 6, "minute": 22}
